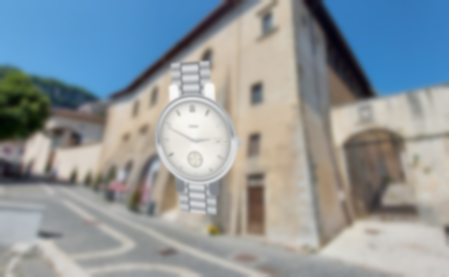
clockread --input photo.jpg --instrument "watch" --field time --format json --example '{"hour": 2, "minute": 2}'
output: {"hour": 2, "minute": 49}
